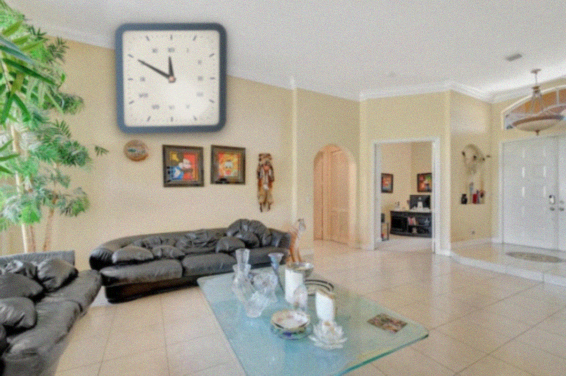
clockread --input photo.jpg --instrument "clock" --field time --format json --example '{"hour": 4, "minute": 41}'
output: {"hour": 11, "minute": 50}
